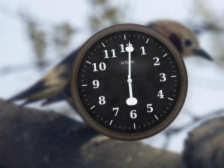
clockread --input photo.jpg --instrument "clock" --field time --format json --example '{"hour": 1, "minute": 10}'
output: {"hour": 6, "minute": 1}
